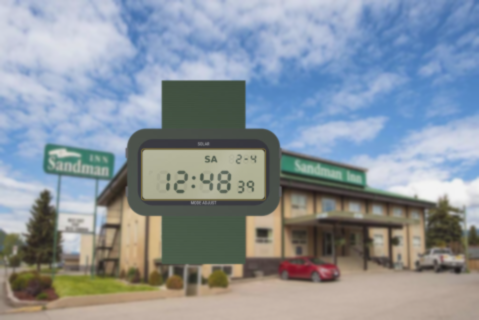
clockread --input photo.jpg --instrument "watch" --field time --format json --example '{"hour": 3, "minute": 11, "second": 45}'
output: {"hour": 12, "minute": 48, "second": 39}
